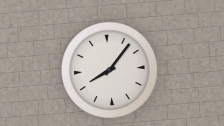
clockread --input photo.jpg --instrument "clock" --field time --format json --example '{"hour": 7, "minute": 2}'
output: {"hour": 8, "minute": 7}
